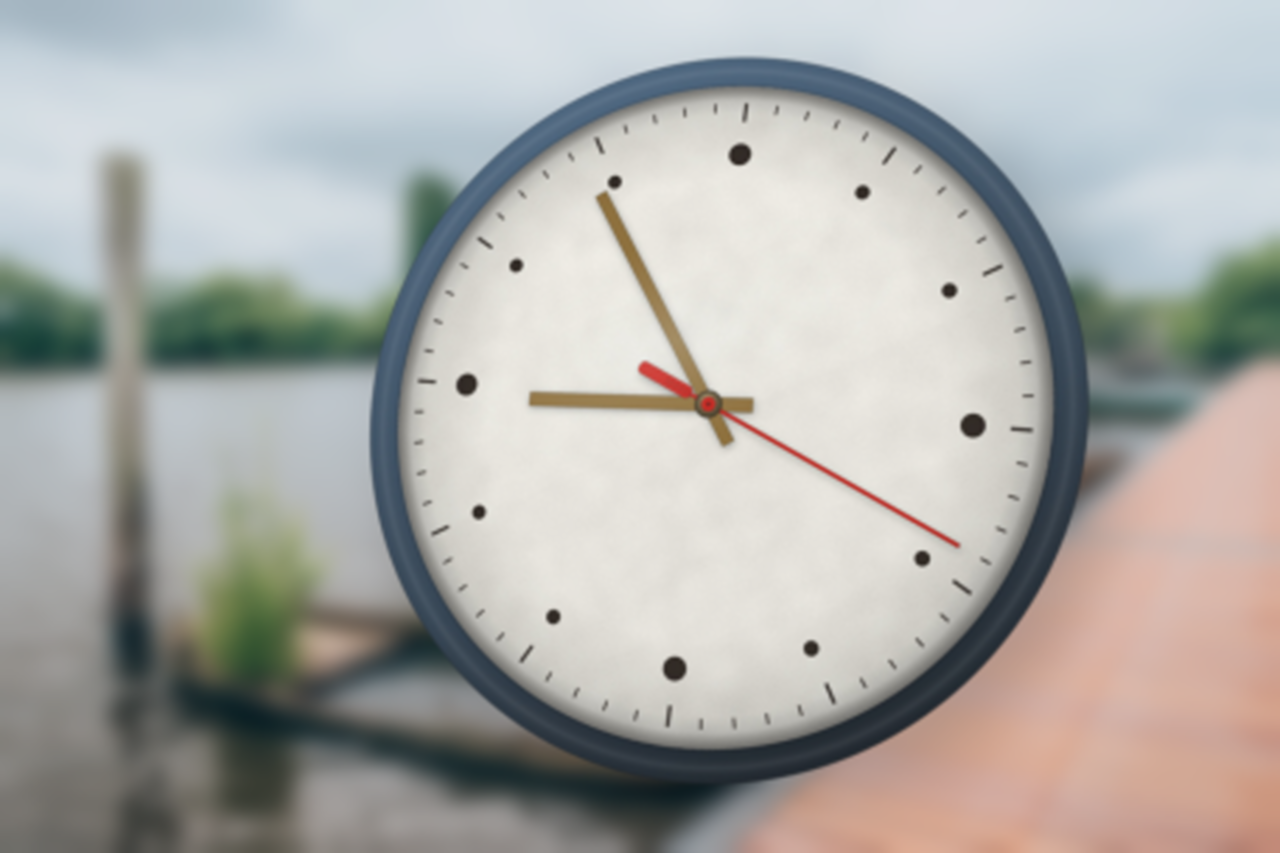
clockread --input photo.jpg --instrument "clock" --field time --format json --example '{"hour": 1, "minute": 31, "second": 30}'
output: {"hour": 8, "minute": 54, "second": 19}
